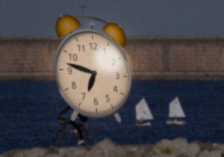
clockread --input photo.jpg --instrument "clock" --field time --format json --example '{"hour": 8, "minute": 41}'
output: {"hour": 6, "minute": 47}
